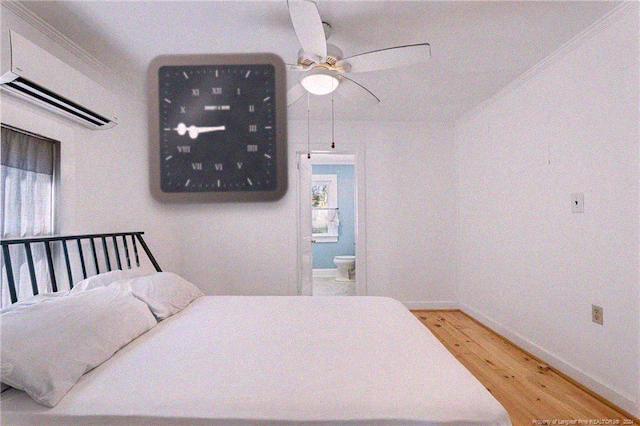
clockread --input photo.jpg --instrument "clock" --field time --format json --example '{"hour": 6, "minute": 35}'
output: {"hour": 8, "minute": 45}
